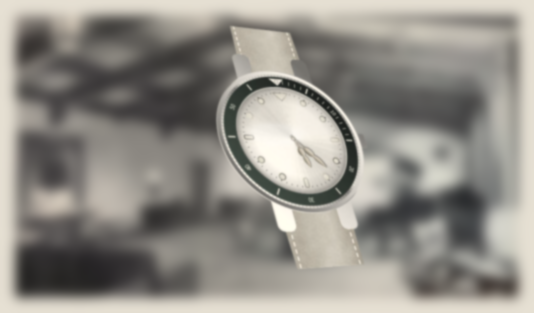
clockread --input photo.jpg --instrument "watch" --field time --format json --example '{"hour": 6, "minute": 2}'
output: {"hour": 5, "minute": 23}
